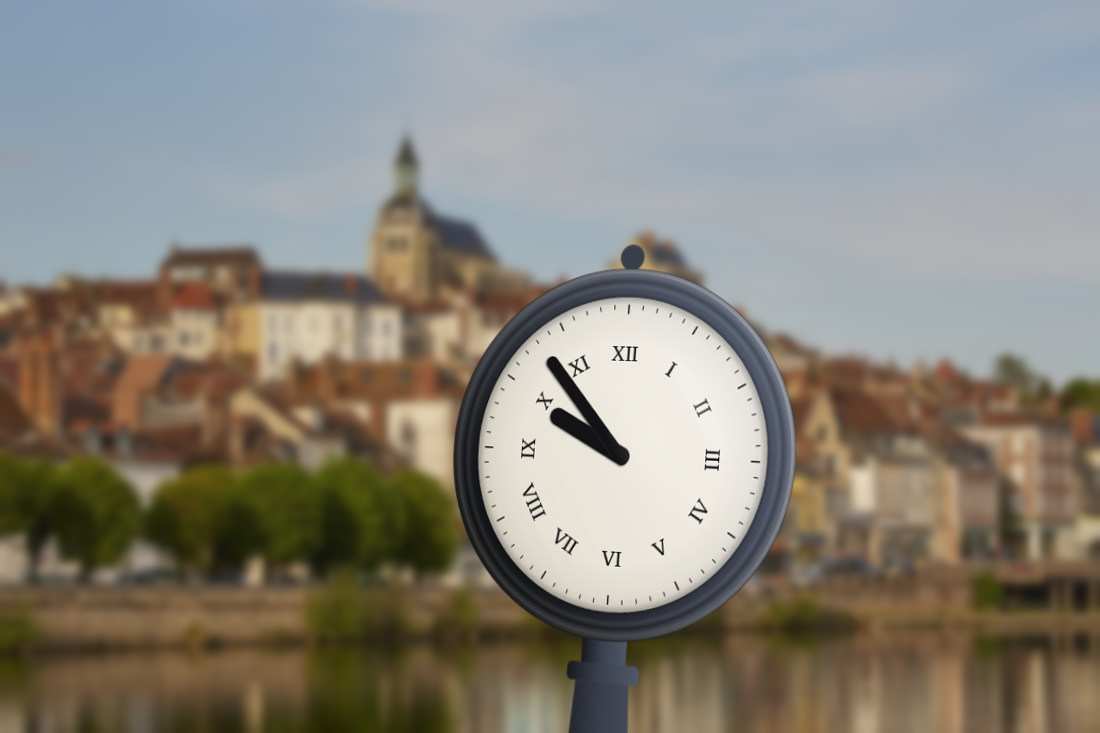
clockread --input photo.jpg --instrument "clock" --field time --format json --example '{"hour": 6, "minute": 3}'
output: {"hour": 9, "minute": 53}
